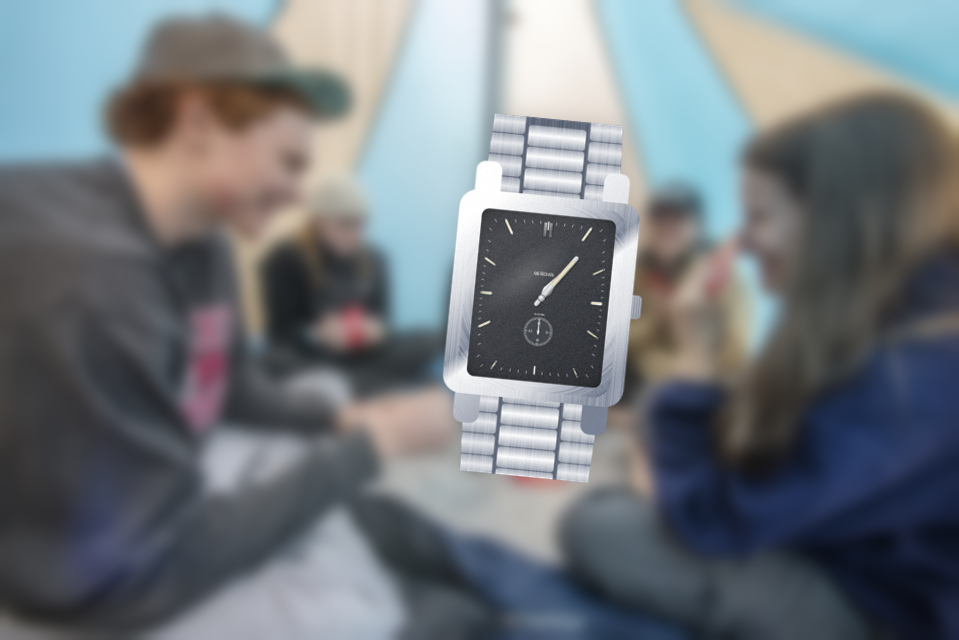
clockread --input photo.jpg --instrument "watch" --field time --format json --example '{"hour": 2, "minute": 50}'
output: {"hour": 1, "minute": 6}
